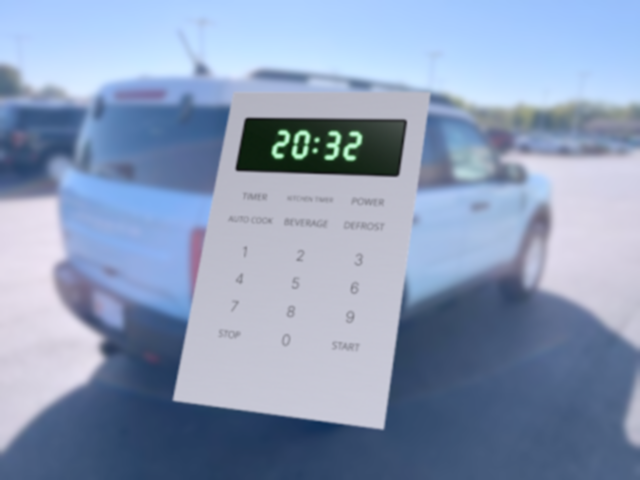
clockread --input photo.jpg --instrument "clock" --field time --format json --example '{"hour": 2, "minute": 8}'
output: {"hour": 20, "minute": 32}
